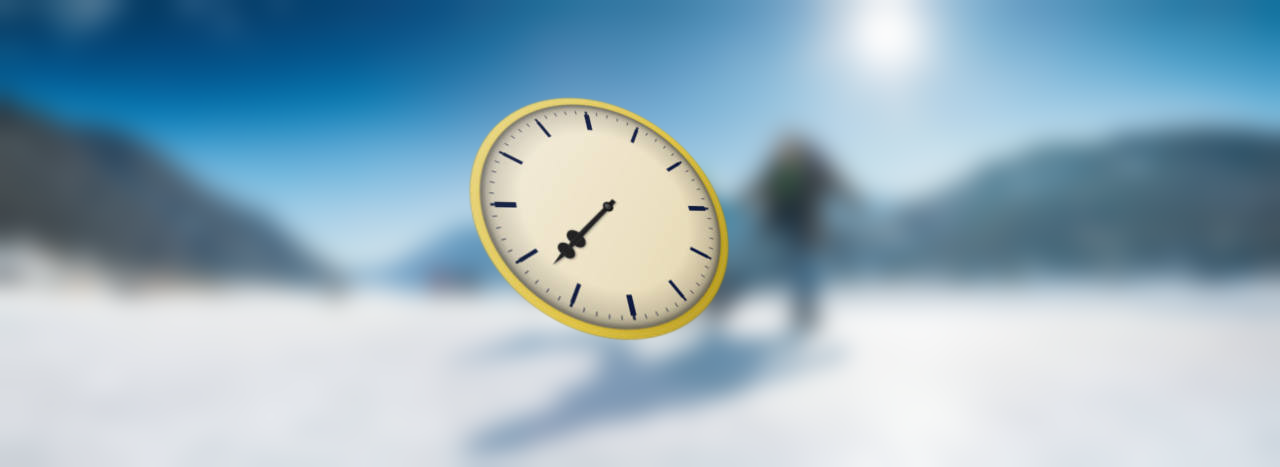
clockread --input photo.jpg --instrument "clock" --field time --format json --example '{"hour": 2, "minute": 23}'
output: {"hour": 7, "minute": 38}
